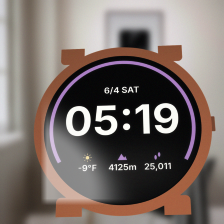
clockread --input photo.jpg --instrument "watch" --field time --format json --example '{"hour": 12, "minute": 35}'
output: {"hour": 5, "minute": 19}
